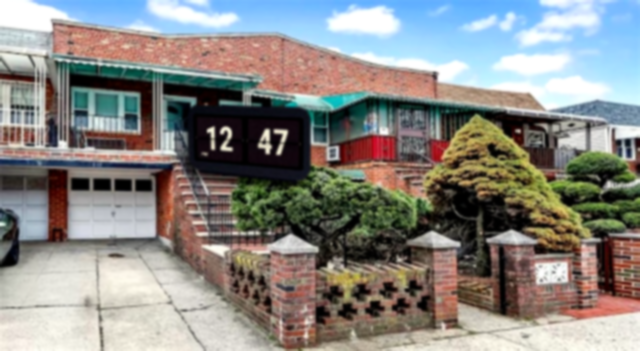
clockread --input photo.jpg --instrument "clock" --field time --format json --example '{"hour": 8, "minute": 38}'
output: {"hour": 12, "minute": 47}
